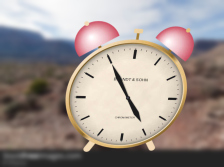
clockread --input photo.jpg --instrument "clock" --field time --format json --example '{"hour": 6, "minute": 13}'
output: {"hour": 4, "minute": 55}
